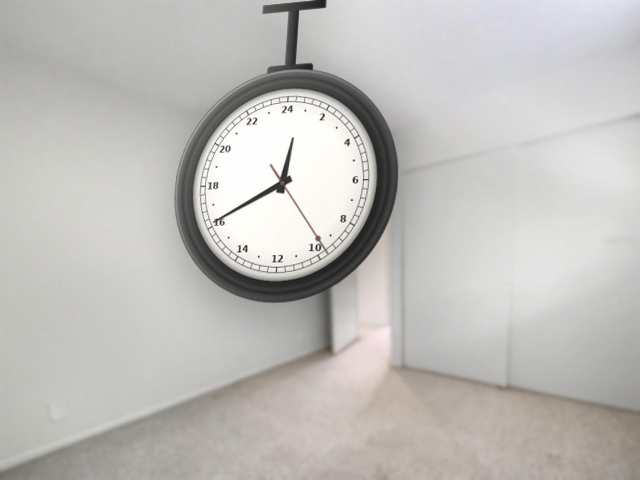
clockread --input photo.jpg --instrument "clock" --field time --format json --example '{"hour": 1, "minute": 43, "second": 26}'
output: {"hour": 0, "minute": 40, "second": 24}
